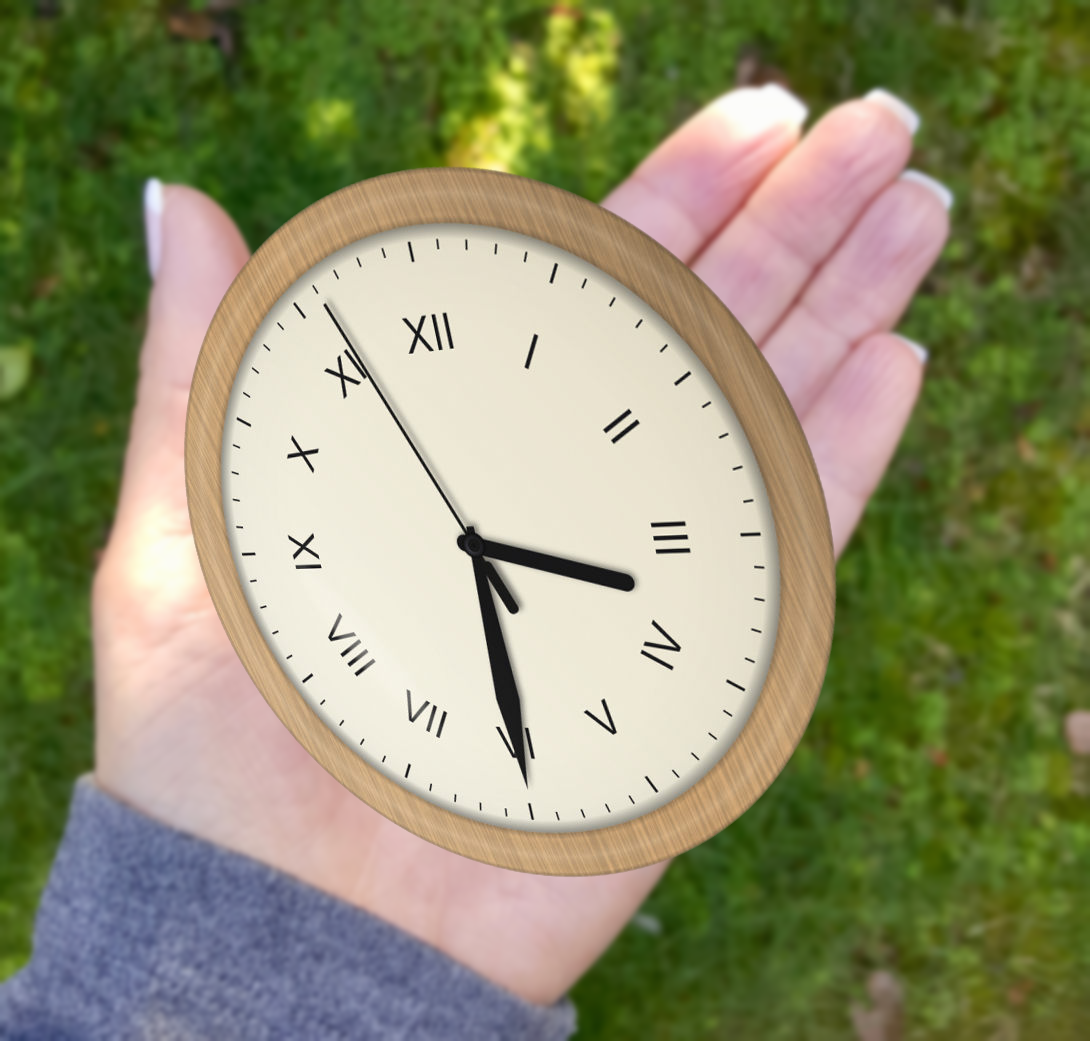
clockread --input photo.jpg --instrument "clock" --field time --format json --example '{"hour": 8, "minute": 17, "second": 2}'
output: {"hour": 3, "minute": 29, "second": 56}
